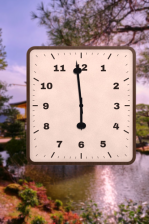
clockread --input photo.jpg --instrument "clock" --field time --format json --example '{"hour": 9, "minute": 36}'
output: {"hour": 5, "minute": 59}
